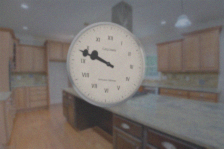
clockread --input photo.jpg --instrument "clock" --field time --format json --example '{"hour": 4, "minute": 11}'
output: {"hour": 9, "minute": 48}
